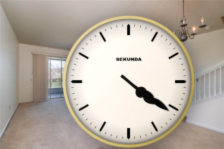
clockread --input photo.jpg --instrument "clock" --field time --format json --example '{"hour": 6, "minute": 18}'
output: {"hour": 4, "minute": 21}
